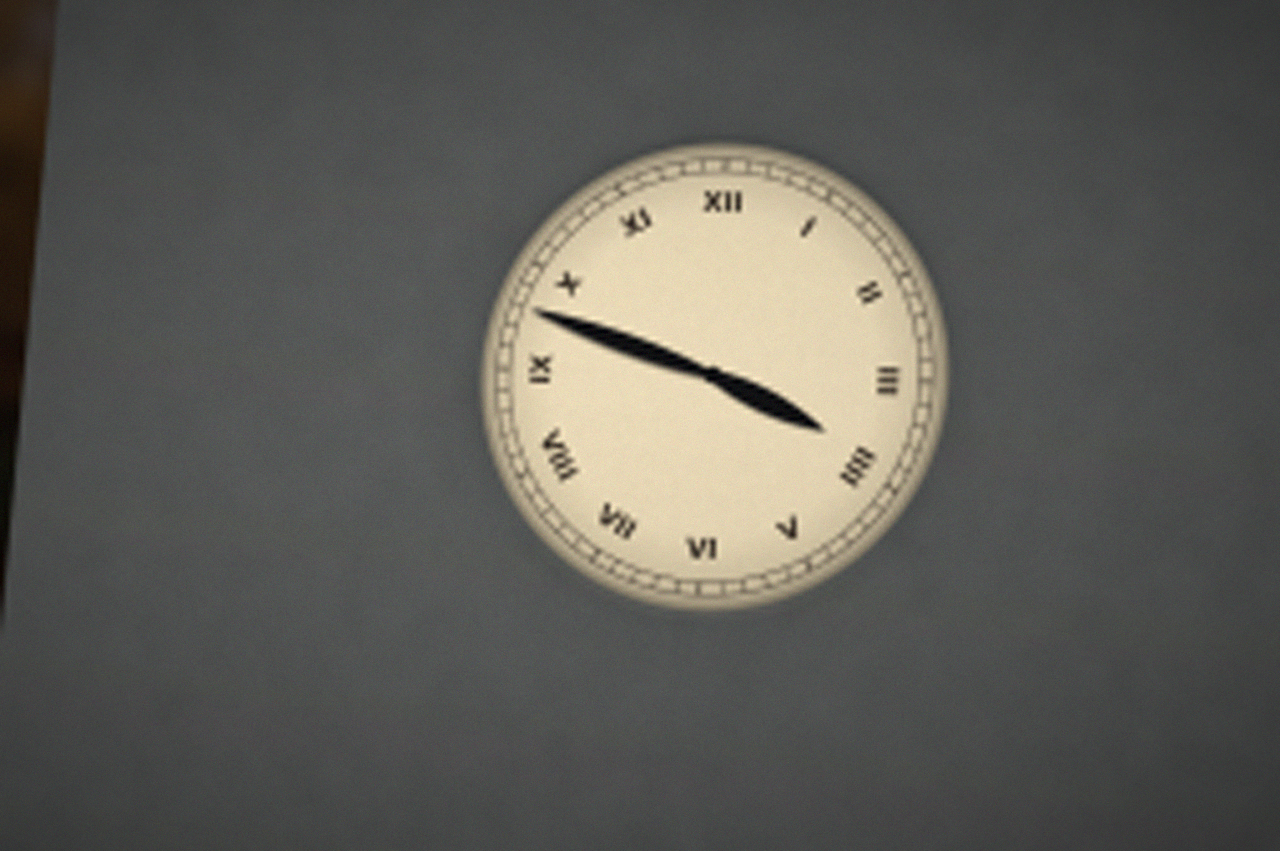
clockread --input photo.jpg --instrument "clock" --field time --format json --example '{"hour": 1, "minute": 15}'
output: {"hour": 3, "minute": 48}
